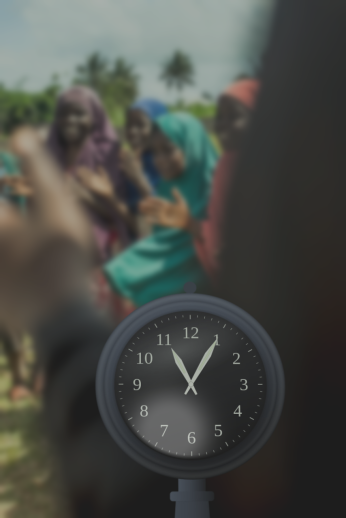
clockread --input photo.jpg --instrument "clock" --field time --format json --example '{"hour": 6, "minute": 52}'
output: {"hour": 11, "minute": 5}
